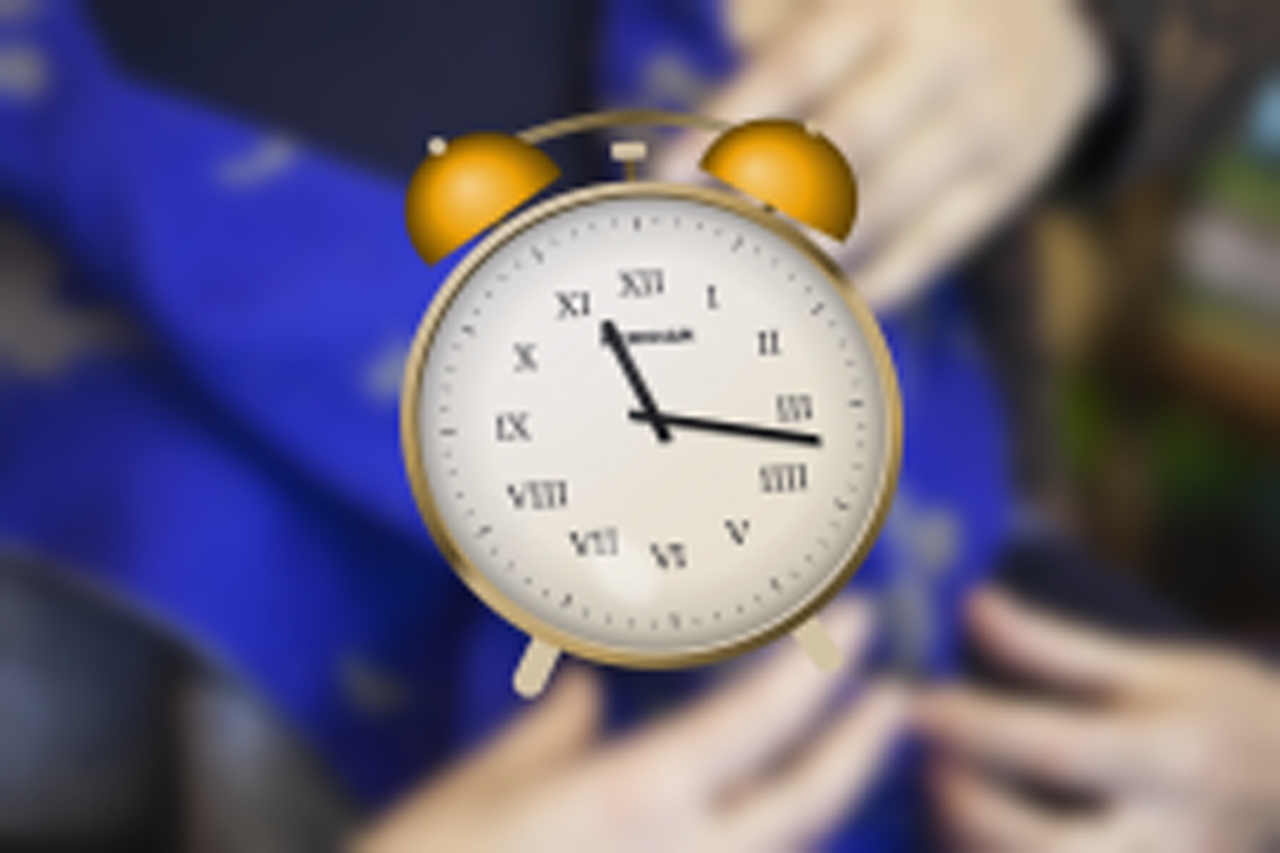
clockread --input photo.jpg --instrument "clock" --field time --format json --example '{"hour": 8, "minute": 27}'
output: {"hour": 11, "minute": 17}
